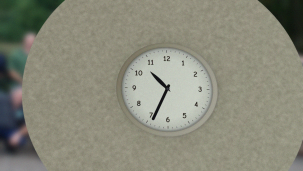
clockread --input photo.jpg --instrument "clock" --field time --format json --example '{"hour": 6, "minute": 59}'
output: {"hour": 10, "minute": 34}
